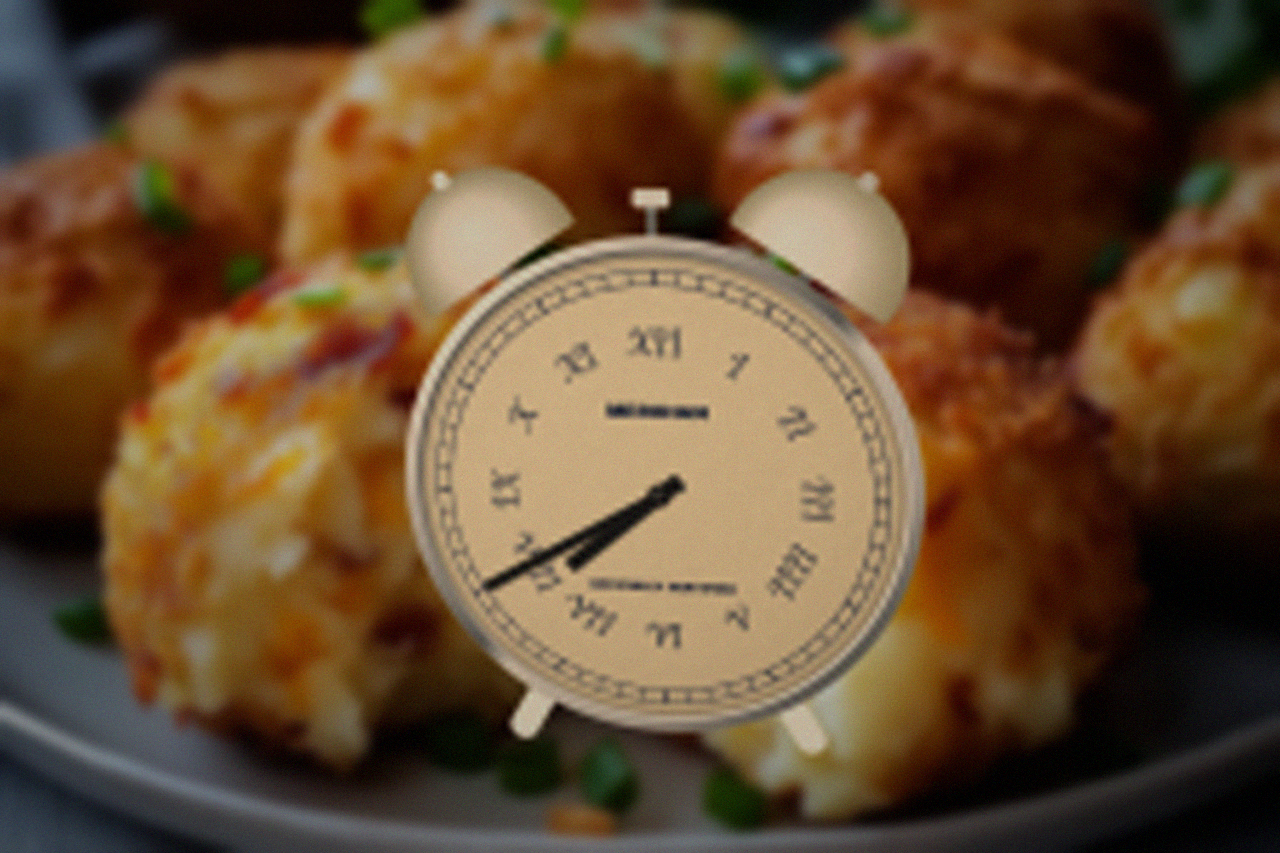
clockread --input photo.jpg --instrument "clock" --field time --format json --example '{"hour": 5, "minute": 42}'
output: {"hour": 7, "minute": 40}
